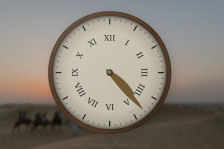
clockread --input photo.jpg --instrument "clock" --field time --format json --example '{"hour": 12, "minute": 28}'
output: {"hour": 4, "minute": 23}
